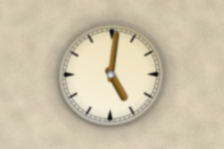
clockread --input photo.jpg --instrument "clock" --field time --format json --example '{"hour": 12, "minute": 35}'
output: {"hour": 5, "minute": 1}
